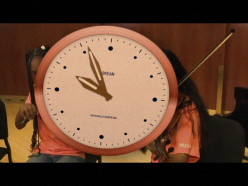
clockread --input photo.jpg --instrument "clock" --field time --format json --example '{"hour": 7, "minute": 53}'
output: {"hour": 9, "minute": 56}
